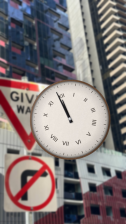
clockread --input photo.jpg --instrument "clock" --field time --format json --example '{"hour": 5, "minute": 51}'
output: {"hour": 11, "minute": 59}
